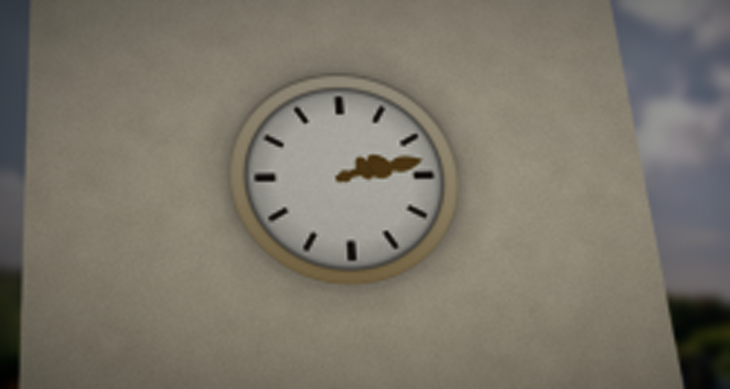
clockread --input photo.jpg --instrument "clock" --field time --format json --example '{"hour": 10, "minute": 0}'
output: {"hour": 2, "minute": 13}
